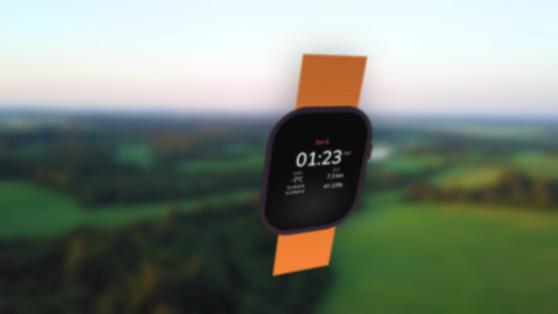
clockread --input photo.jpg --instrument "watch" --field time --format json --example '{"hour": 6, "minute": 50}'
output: {"hour": 1, "minute": 23}
